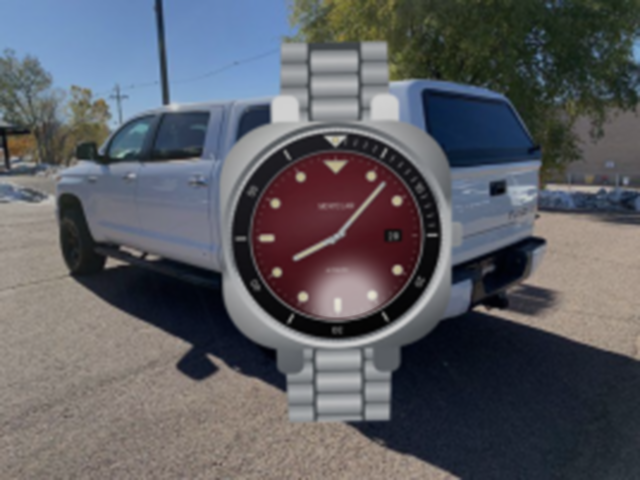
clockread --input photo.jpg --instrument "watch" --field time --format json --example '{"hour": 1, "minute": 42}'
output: {"hour": 8, "minute": 7}
